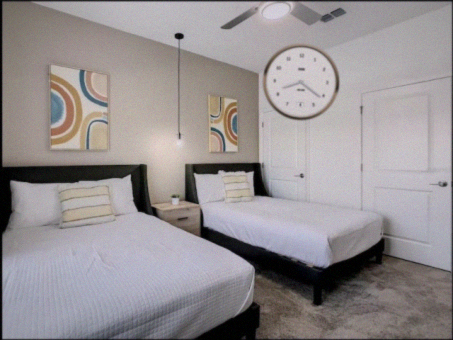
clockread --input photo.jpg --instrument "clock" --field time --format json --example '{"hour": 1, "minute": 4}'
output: {"hour": 8, "minute": 21}
